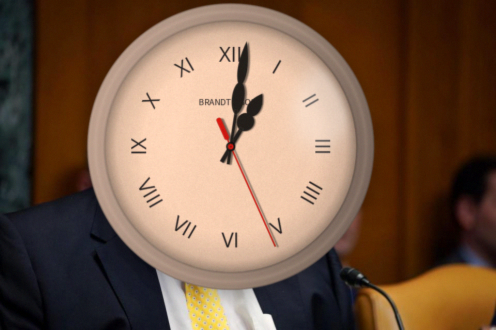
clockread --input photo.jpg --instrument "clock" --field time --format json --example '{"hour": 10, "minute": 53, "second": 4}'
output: {"hour": 1, "minute": 1, "second": 26}
